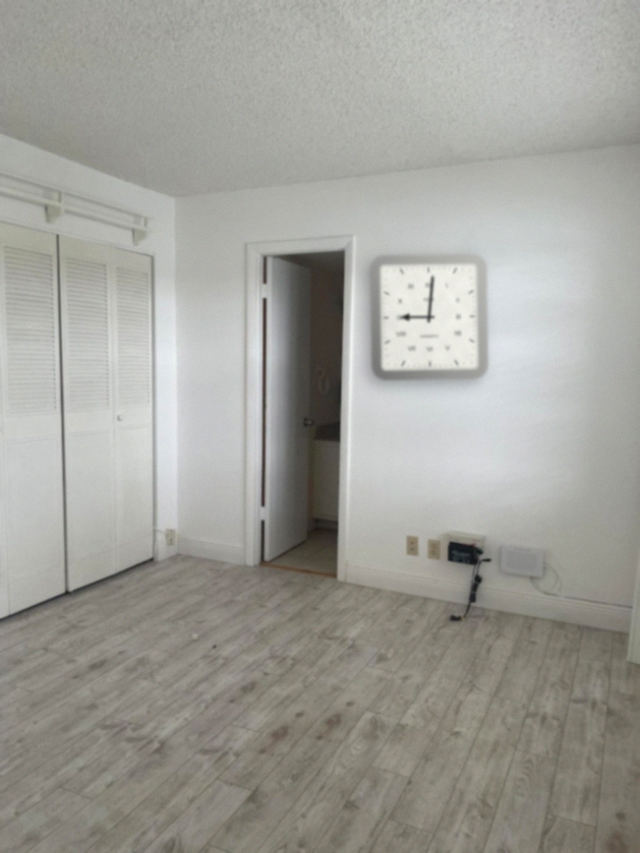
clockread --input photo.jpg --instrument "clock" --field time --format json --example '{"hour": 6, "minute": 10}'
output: {"hour": 9, "minute": 1}
